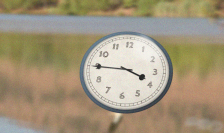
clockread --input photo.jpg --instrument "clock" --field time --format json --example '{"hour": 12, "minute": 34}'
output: {"hour": 3, "minute": 45}
